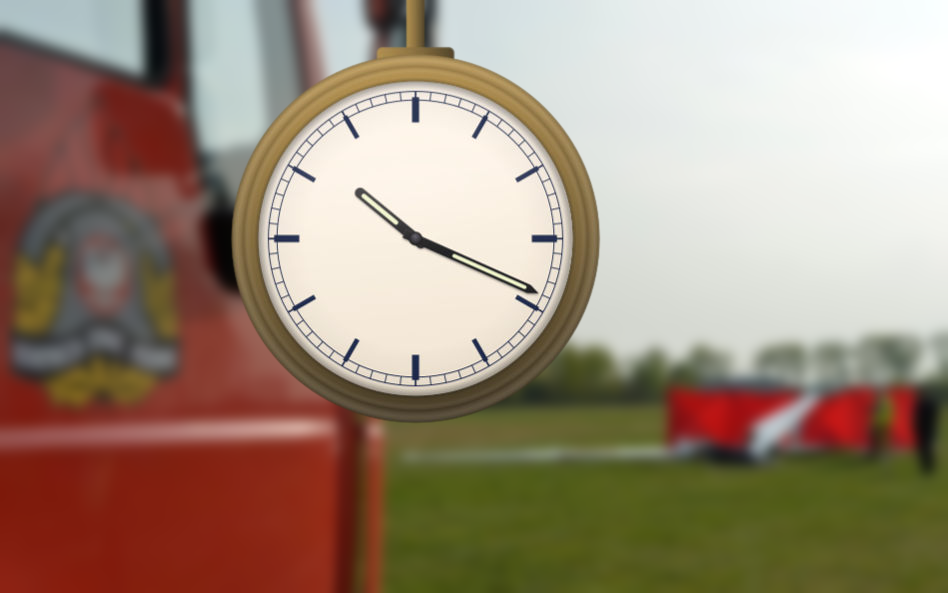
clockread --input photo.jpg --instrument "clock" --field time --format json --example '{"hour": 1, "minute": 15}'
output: {"hour": 10, "minute": 19}
